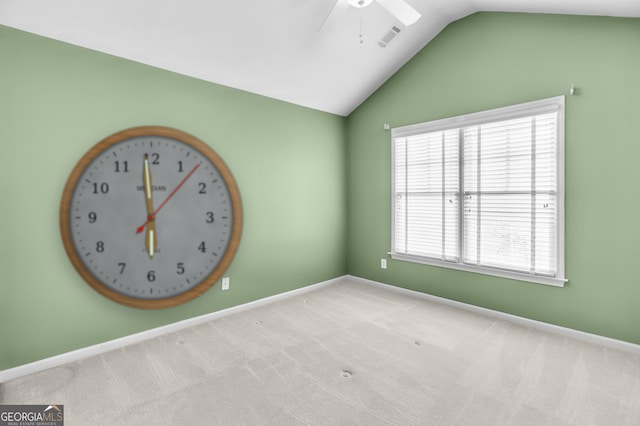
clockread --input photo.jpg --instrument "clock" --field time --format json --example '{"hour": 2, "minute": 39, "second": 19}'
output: {"hour": 5, "minute": 59, "second": 7}
